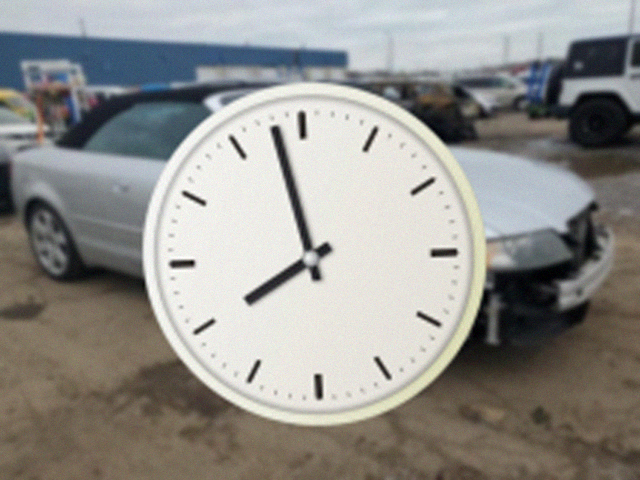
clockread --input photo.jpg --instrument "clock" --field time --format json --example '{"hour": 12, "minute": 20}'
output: {"hour": 7, "minute": 58}
